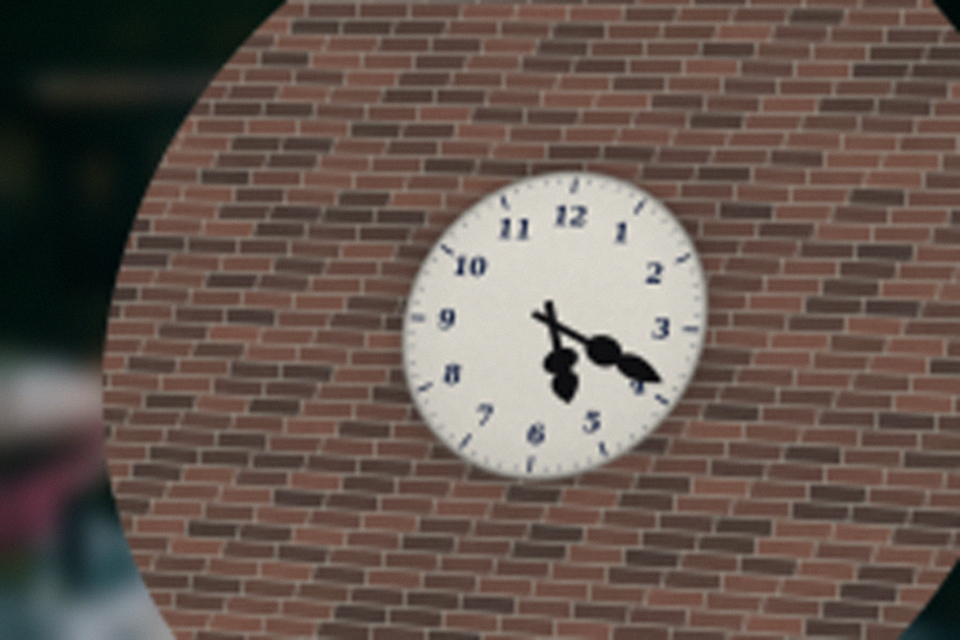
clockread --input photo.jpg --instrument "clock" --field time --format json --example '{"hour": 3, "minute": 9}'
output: {"hour": 5, "minute": 19}
